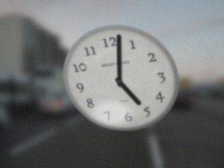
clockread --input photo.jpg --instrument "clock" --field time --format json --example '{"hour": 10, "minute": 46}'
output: {"hour": 5, "minute": 2}
